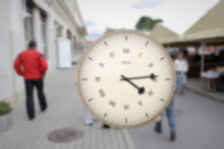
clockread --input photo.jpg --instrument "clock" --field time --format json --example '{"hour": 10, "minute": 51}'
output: {"hour": 4, "minute": 14}
